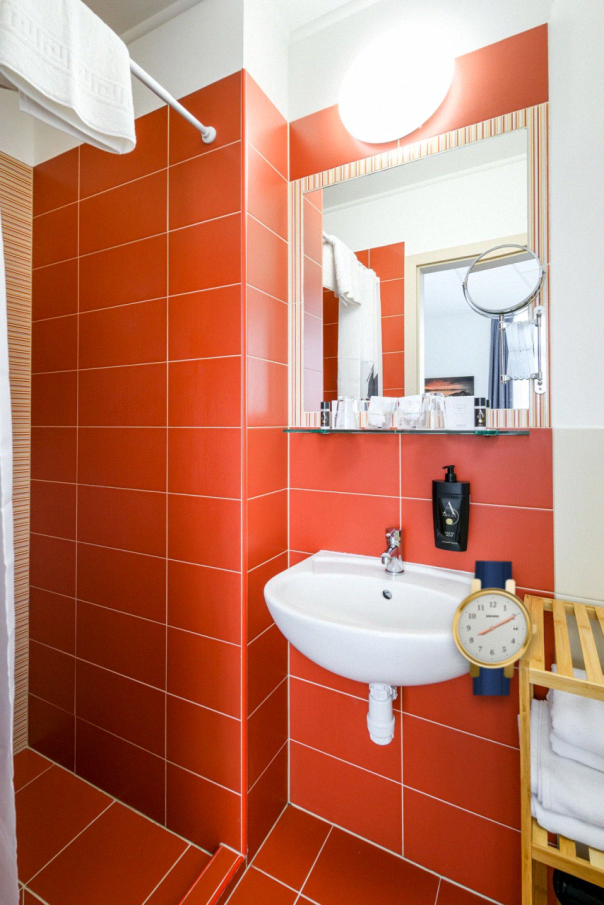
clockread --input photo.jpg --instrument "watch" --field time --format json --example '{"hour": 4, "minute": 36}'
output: {"hour": 8, "minute": 10}
